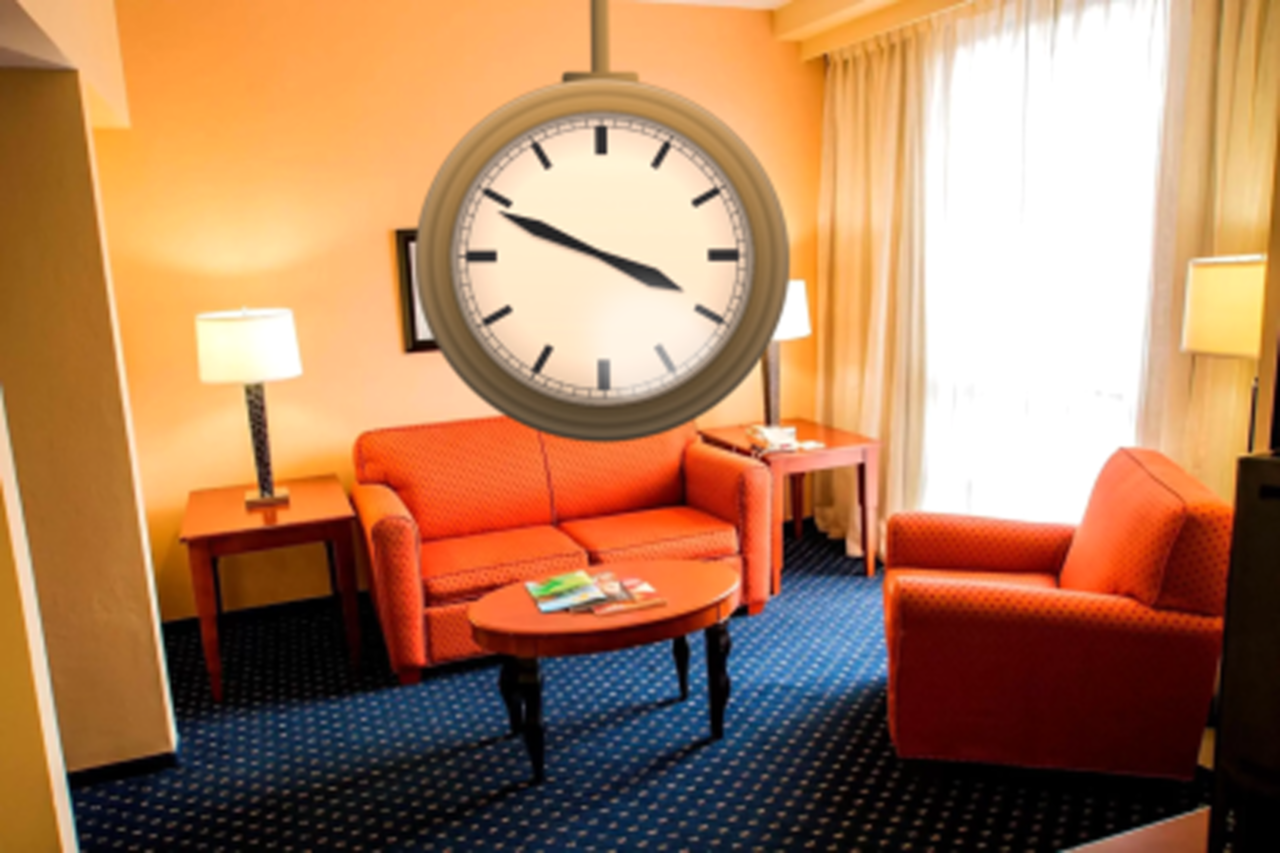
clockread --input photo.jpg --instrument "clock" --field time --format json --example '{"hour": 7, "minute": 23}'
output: {"hour": 3, "minute": 49}
